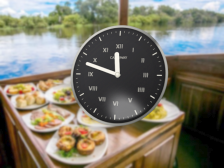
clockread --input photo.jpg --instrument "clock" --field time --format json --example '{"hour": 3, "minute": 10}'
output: {"hour": 11, "minute": 48}
